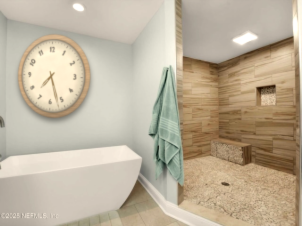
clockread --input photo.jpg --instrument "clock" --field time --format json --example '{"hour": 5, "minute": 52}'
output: {"hour": 7, "minute": 27}
